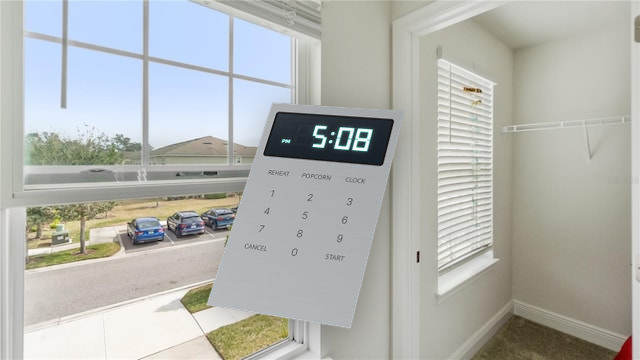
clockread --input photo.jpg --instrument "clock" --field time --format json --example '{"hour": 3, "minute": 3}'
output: {"hour": 5, "minute": 8}
